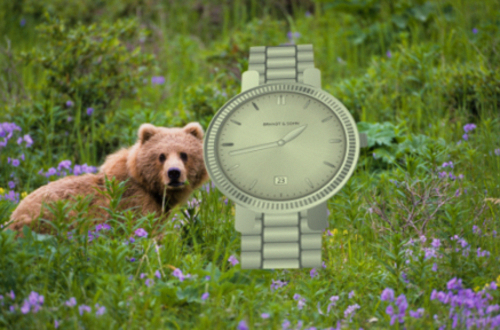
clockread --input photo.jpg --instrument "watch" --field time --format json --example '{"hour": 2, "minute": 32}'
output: {"hour": 1, "minute": 43}
